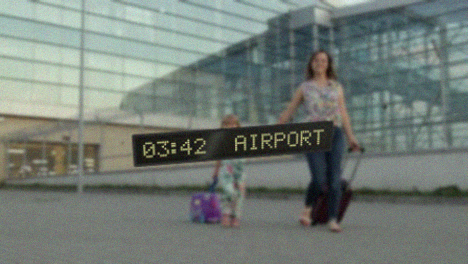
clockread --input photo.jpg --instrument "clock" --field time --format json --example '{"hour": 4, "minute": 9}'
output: {"hour": 3, "minute": 42}
